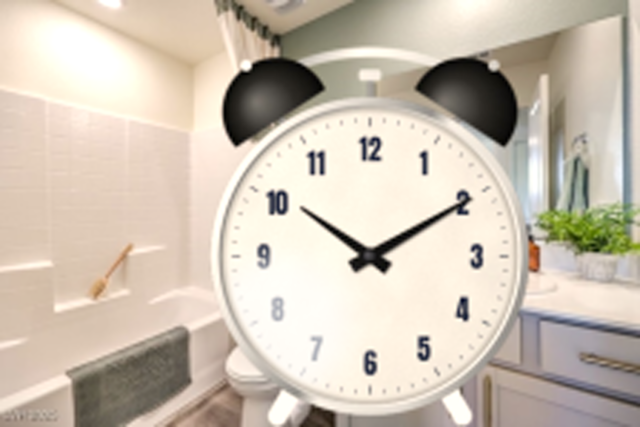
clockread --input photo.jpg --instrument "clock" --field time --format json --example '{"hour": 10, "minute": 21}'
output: {"hour": 10, "minute": 10}
